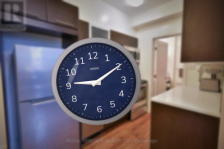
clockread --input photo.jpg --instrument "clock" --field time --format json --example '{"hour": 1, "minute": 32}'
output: {"hour": 9, "minute": 10}
